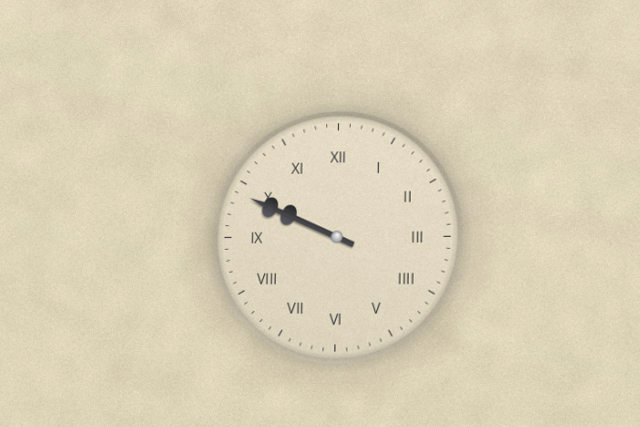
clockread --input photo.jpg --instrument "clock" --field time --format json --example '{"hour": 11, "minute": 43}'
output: {"hour": 9, "minute": 49}
